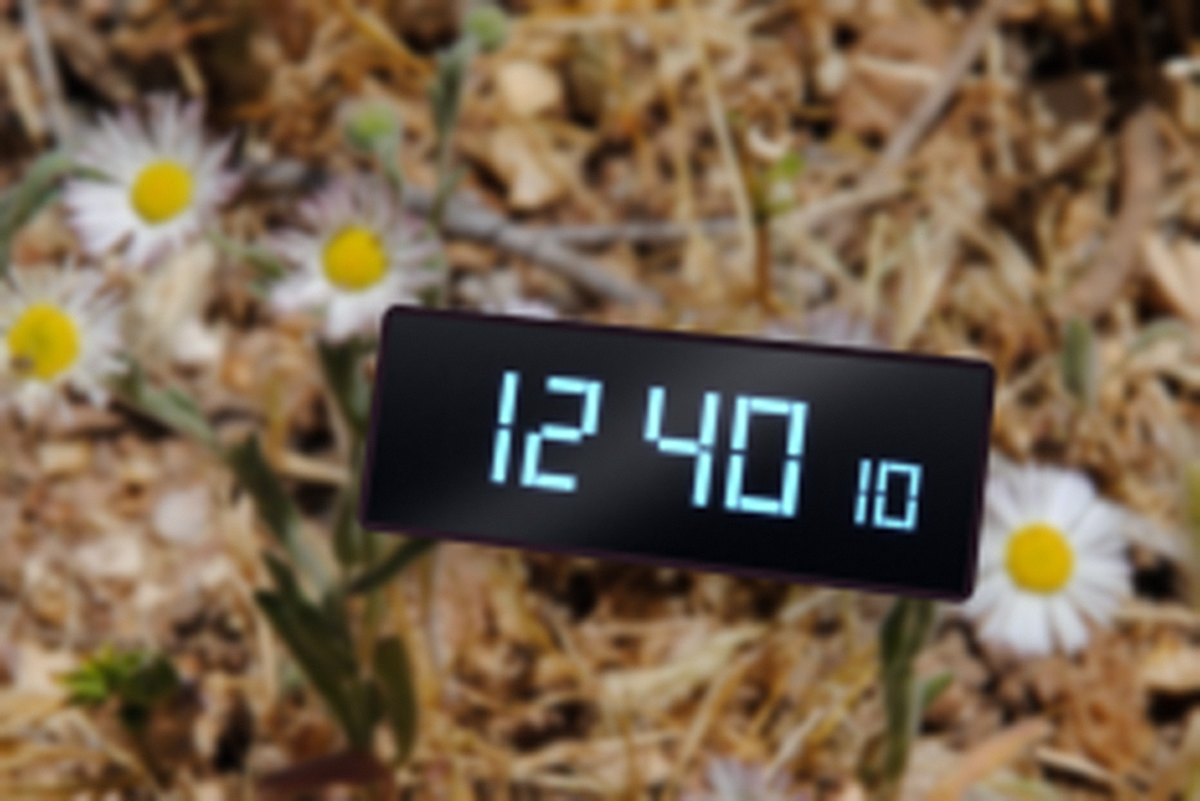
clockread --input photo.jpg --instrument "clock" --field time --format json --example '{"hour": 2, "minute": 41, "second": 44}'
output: {"hour": 12, "minute": 40, "second": 10}
